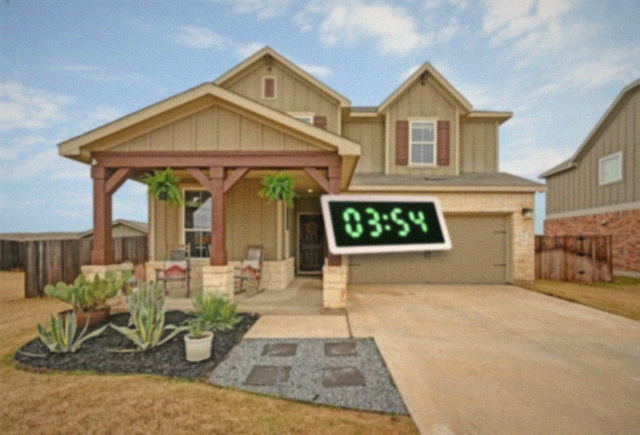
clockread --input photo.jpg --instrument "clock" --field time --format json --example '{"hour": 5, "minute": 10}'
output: {"hour": 3, "minute": 54}
